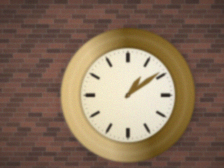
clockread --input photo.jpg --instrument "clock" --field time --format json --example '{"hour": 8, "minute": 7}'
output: {"hour": 1, "minute": 9}
